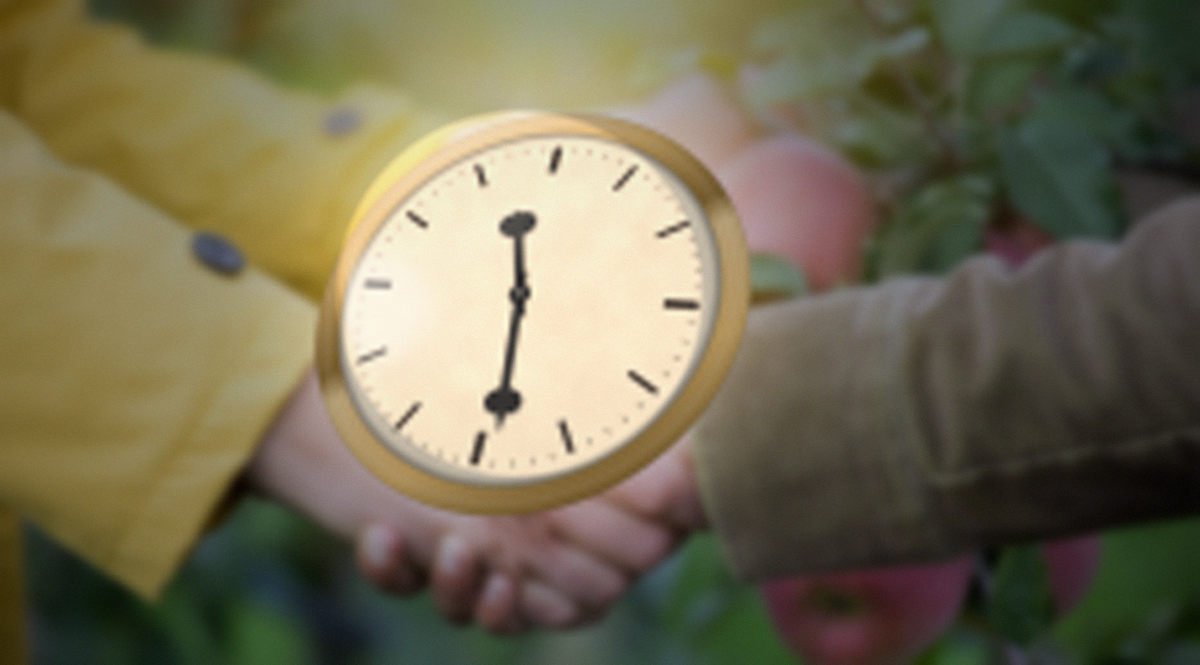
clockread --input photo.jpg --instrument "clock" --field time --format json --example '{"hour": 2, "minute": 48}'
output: {"hour": 11, "minute": 29}
